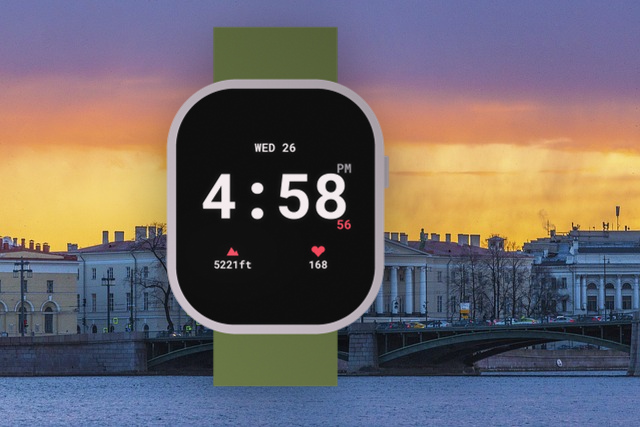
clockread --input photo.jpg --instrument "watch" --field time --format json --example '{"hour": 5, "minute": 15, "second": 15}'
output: {"hour": 4, "minute": 58, "second": 56}
